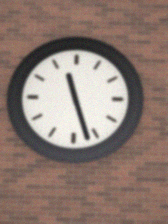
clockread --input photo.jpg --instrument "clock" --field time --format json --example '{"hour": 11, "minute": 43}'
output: {"hour": 11, "minute": 27}
